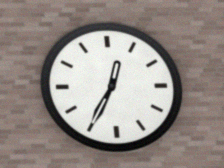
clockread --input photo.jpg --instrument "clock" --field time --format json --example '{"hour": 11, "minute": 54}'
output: {"hour": 12, "minute": 35}
